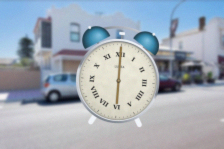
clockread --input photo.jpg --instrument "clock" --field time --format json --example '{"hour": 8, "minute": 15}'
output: {"hour": 6, "minute": 0}
